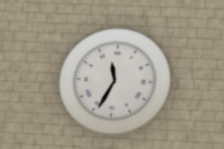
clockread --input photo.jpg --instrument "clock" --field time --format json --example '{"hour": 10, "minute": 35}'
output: {"hour": 11, "minute": 34}
